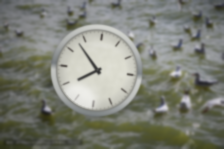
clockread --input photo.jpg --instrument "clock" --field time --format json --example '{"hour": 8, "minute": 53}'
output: {"hour": 7, "minute": 53}
